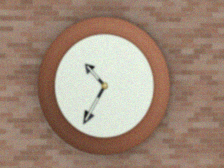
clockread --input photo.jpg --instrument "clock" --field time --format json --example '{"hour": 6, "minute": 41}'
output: {"hour": 10, "minute": 35}
